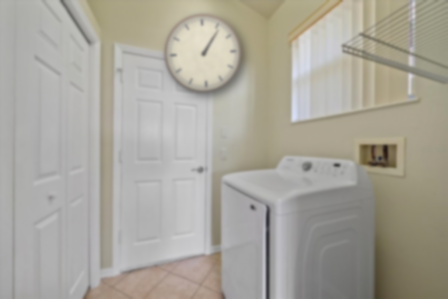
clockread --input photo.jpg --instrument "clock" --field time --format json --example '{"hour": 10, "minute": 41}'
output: {"hour": 1, "minute": 6}
